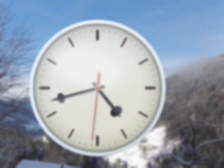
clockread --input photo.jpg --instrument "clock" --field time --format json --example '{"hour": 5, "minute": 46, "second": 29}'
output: {"hour": 4, "minute": 42, "second": 31}
